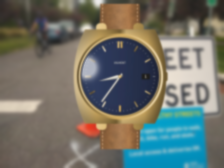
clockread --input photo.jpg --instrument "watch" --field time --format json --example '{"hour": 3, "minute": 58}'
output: {"hour": 8, "minute": 36}
